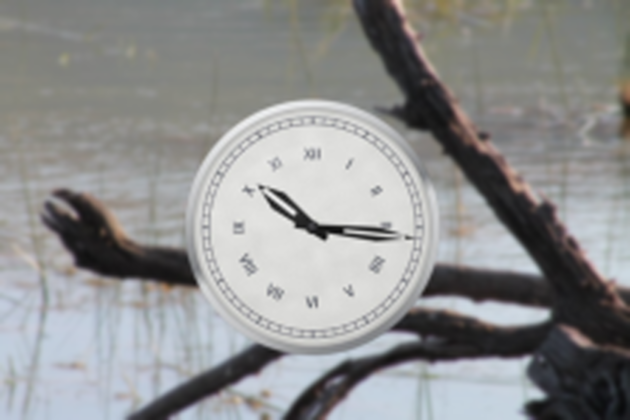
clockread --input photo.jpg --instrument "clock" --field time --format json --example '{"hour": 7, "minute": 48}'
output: {"hour": 10, "minute": 16}
